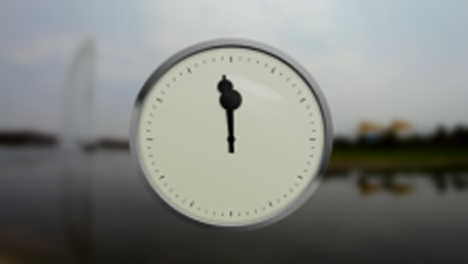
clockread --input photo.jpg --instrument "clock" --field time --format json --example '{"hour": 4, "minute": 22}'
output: {"hour": 11, "minute": 59}
